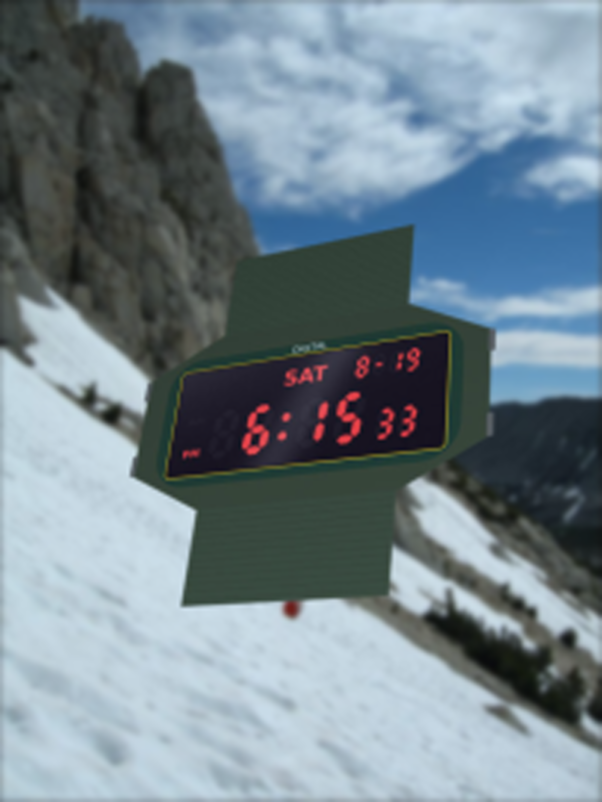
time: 6:15:33
